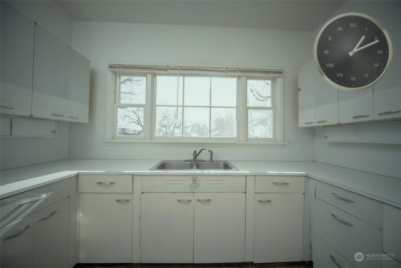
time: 1:11
